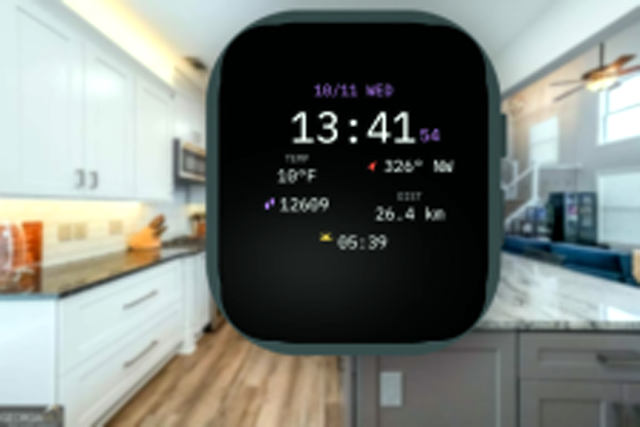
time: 13:41
